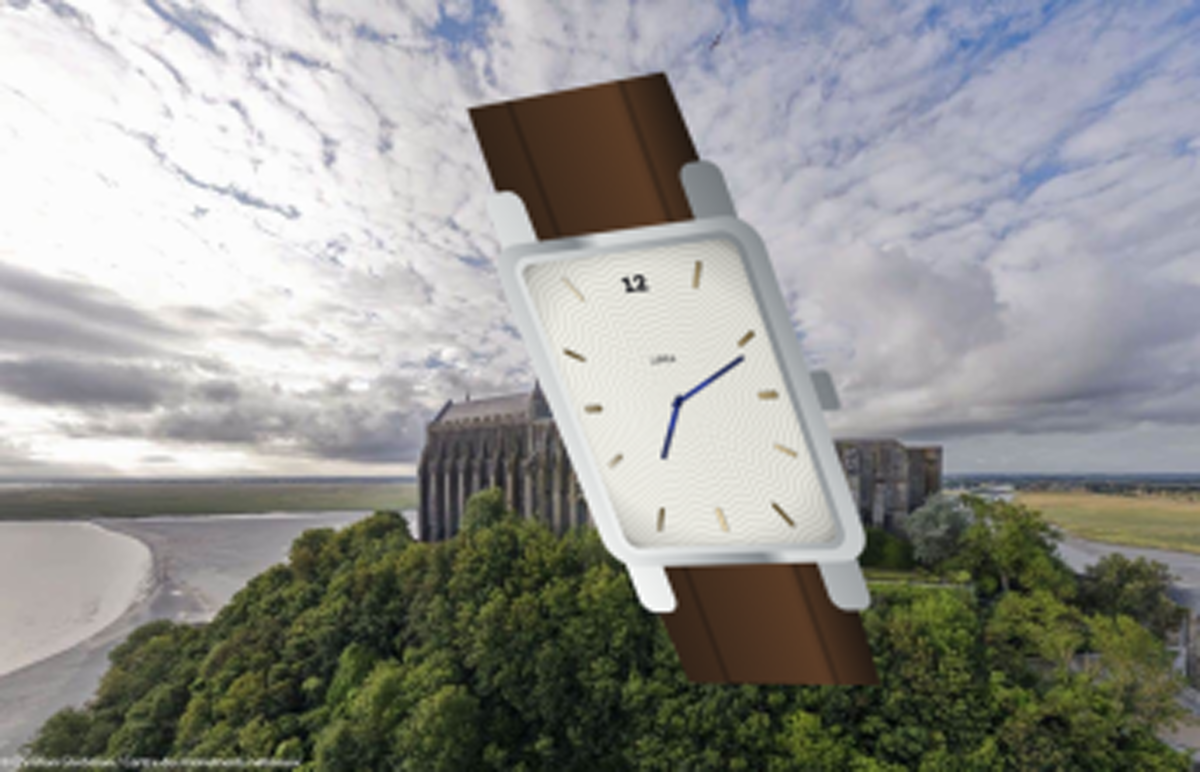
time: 7:11
